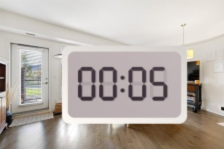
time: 0:05
